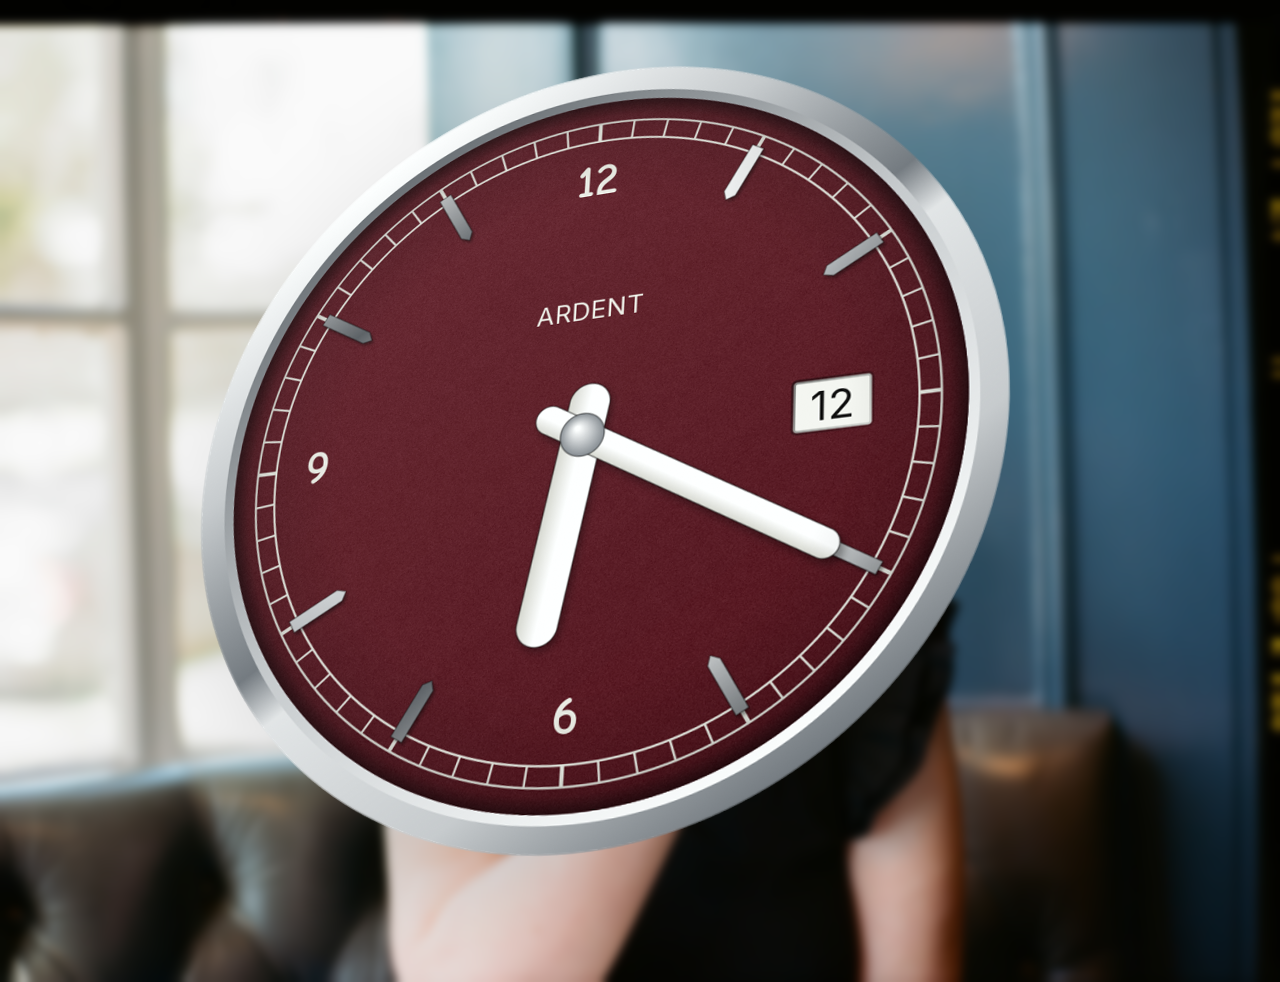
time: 6:20
